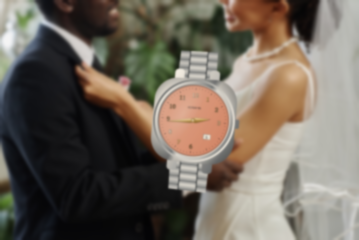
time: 2:44
